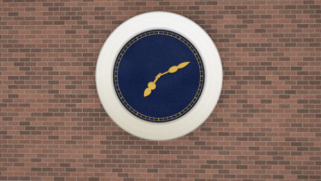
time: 7:11
